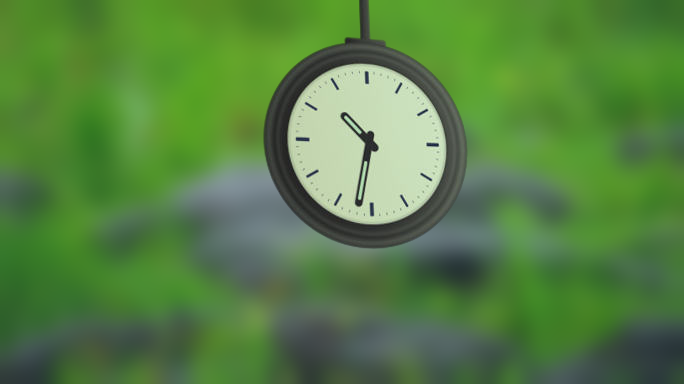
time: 10:32
